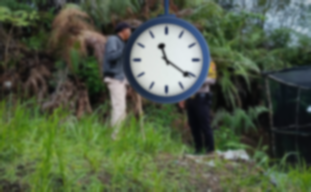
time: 11:21
